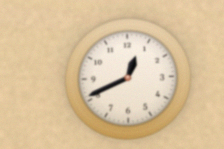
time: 12:41
